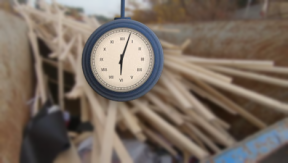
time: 6:03
